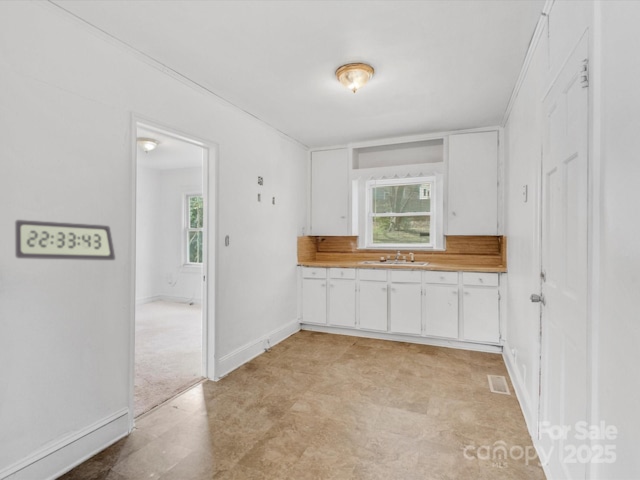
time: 22:33:43
